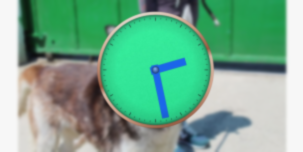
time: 2:28
